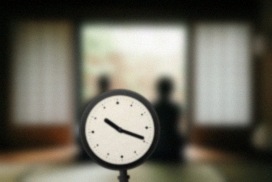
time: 10:19
